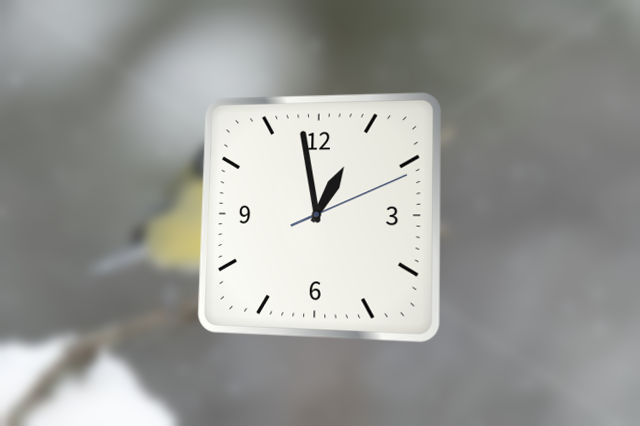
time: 12:58:11
